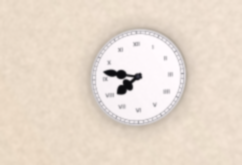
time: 7:47
